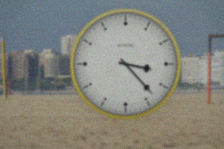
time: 3:23
